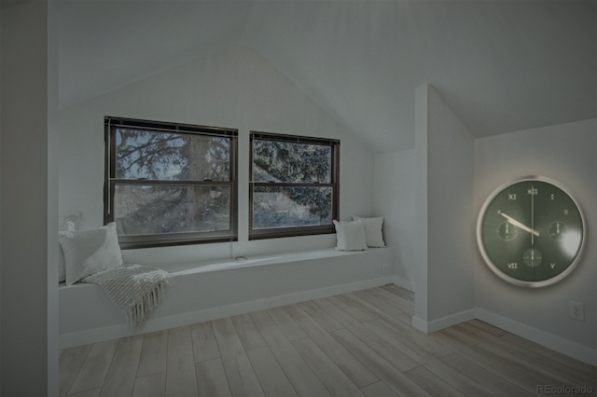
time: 9:50
